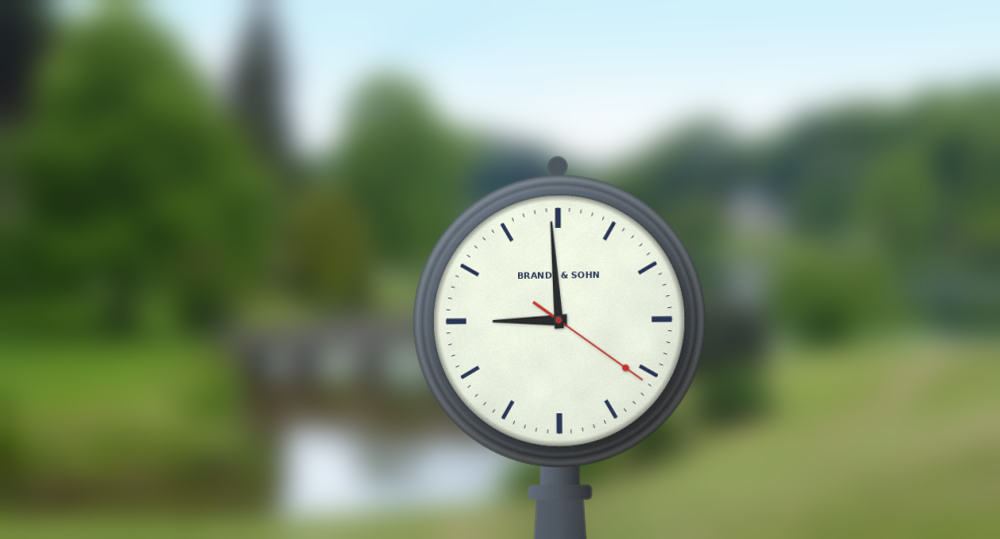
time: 8:59:21
